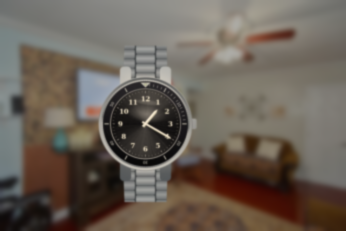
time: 1:20
